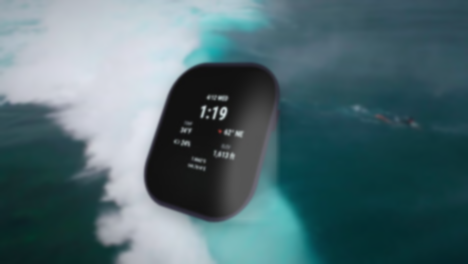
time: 1:19
